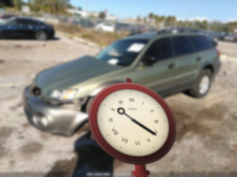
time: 10:21
